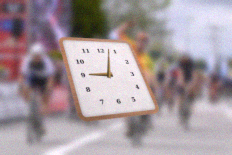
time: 9:03
